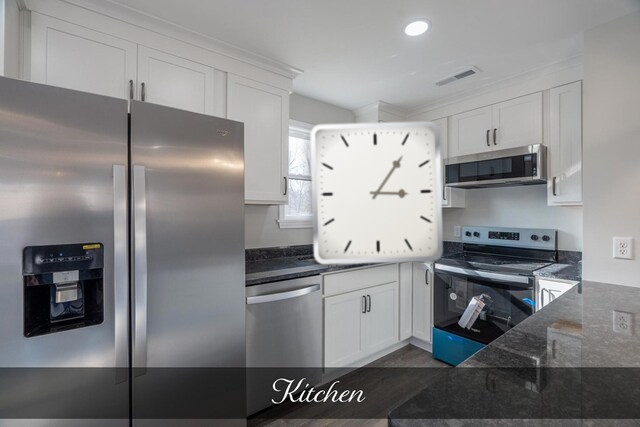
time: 3:06
